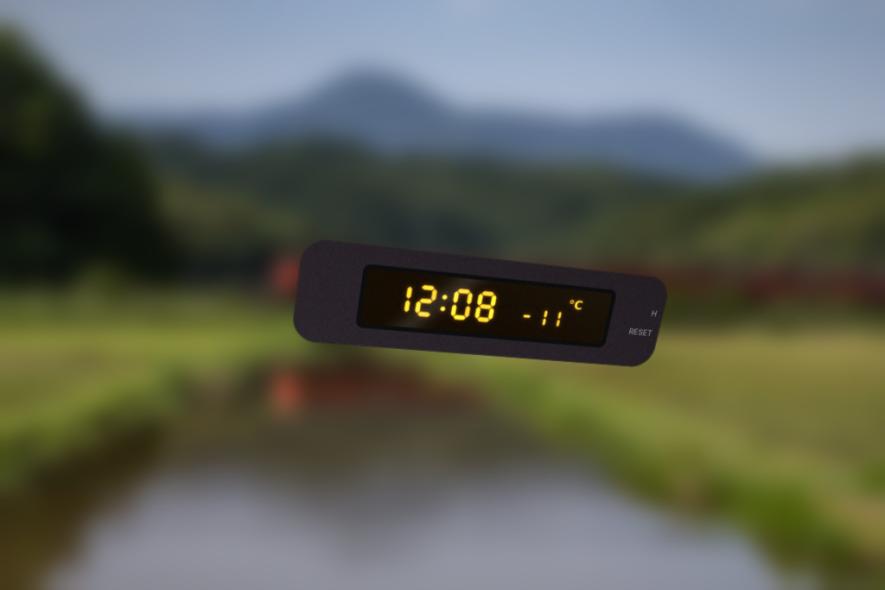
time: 12:08
